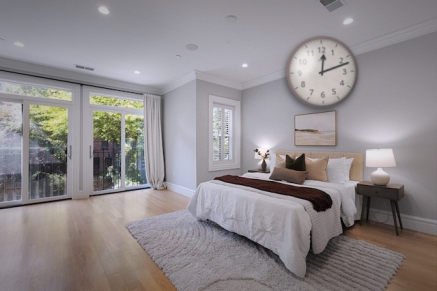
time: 12:12
